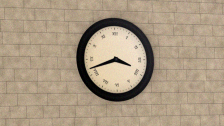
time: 3:42
